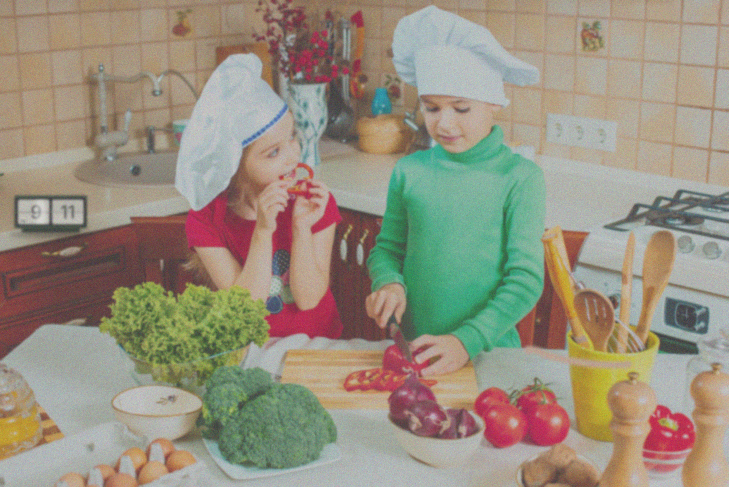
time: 9:11
